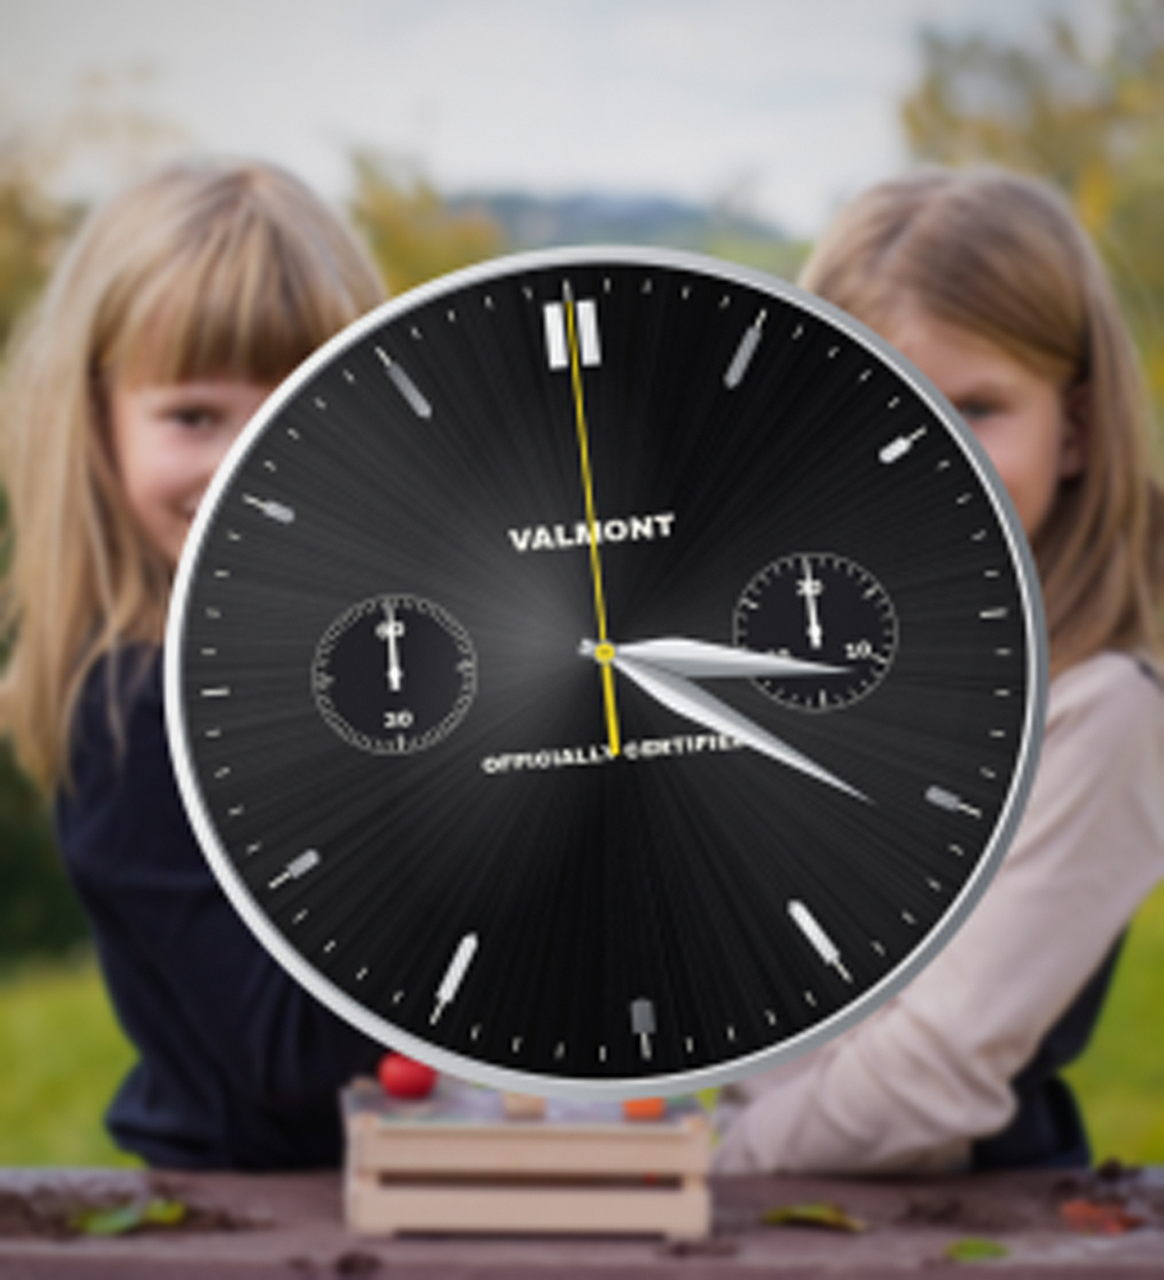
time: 3:21
